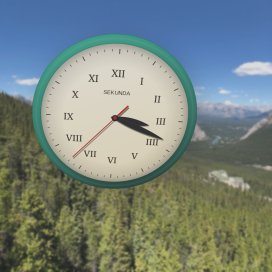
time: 3:18:37
